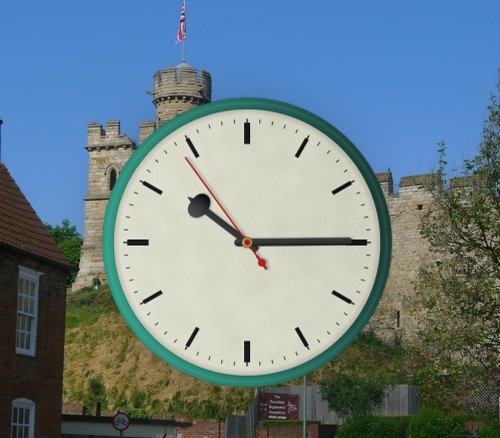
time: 10:14:54
